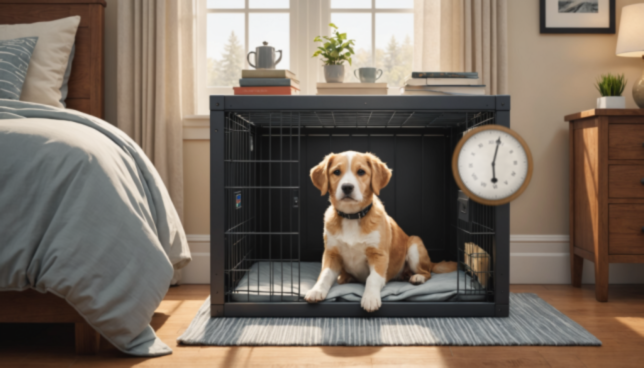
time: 6:03
